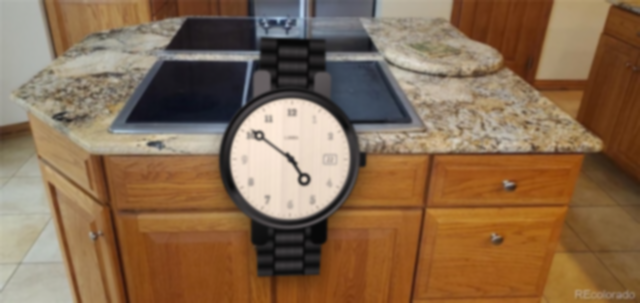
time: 4:51
